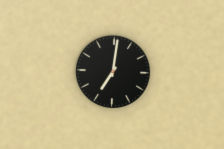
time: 7:01
